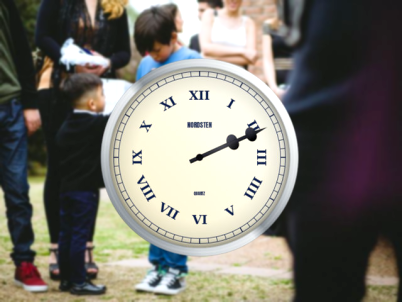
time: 2:11
